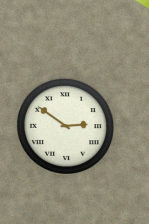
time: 2:51
